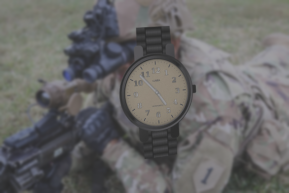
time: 4:53
